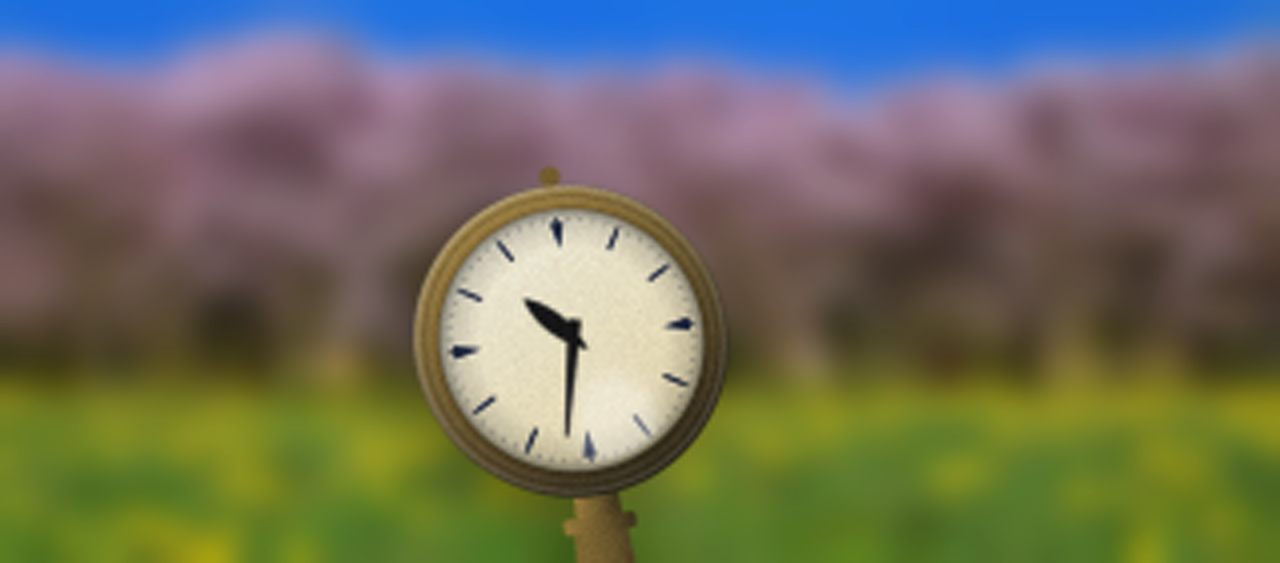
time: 10:32
